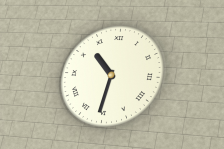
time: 10:31
